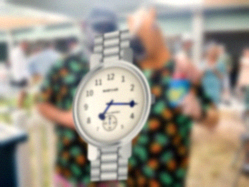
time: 7:16
